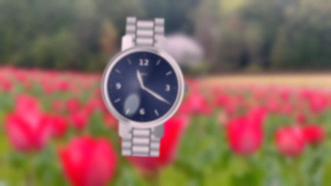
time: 11:20
